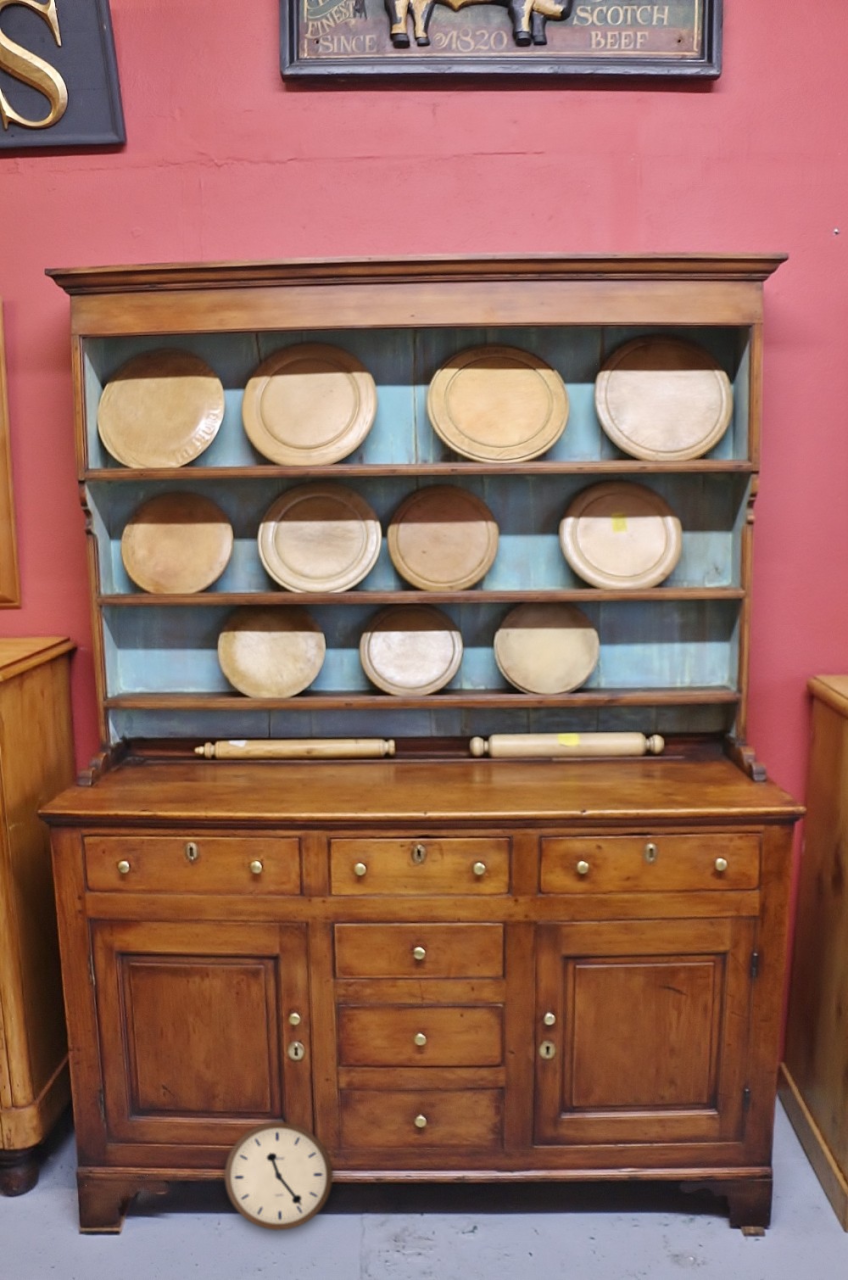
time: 11:24
